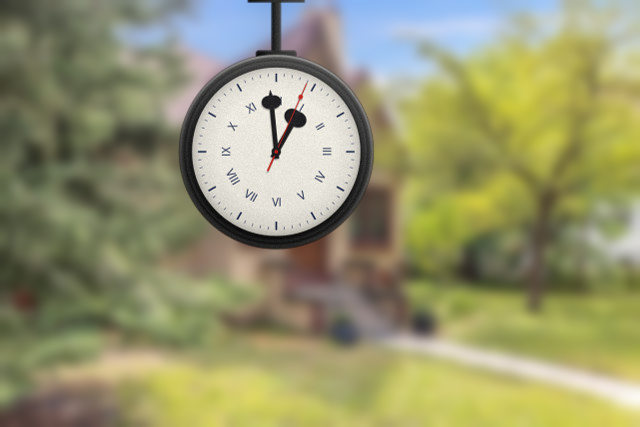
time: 12:59:04
